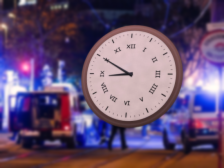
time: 8:50
